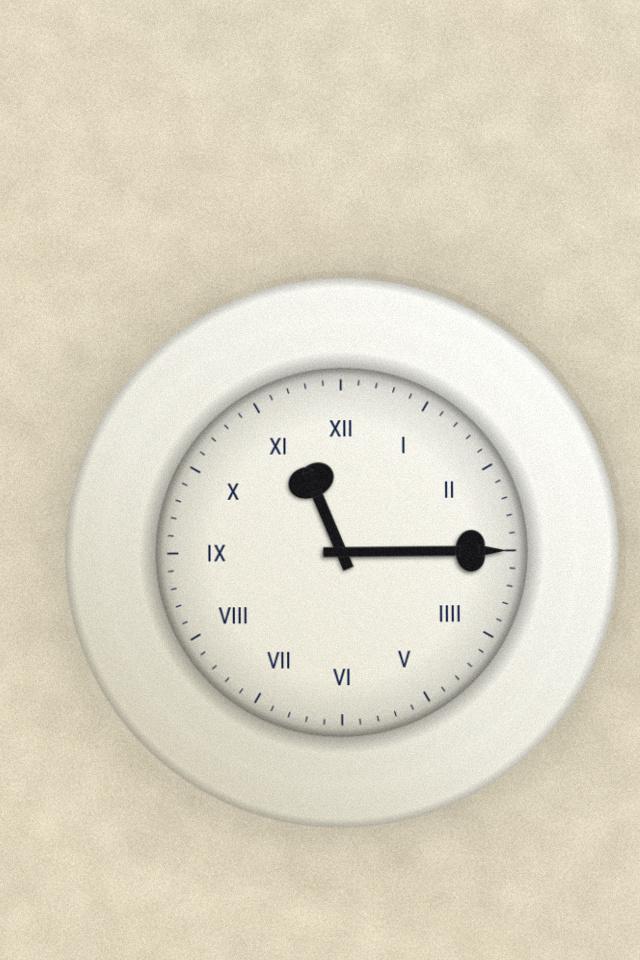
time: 11:15
